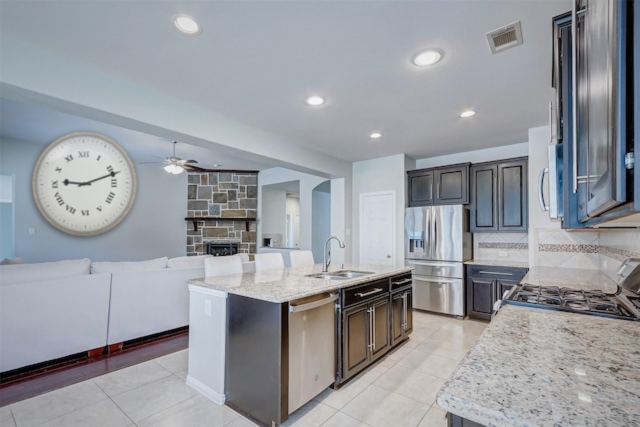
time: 9:12
